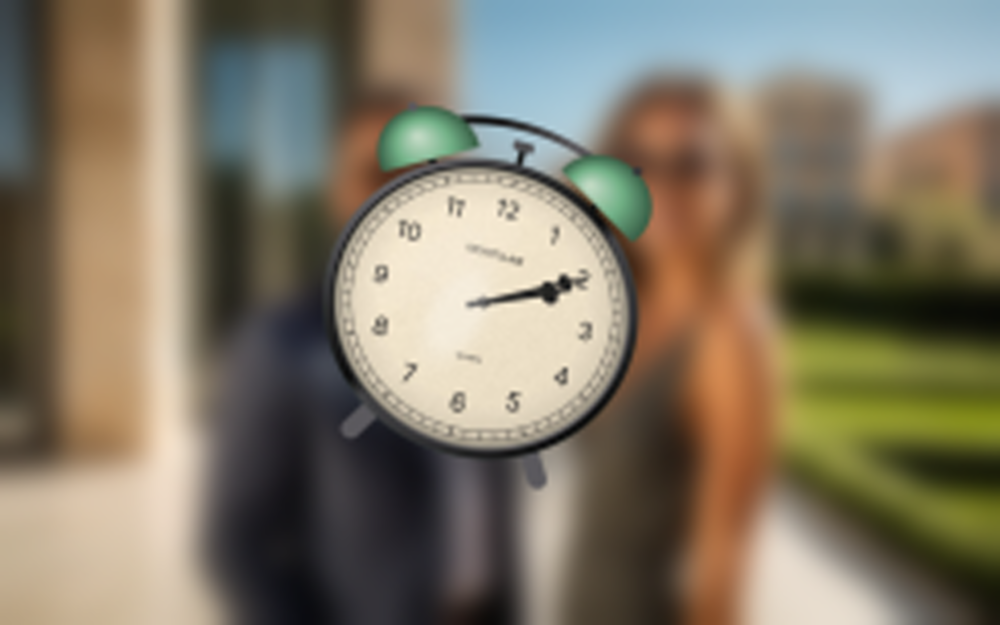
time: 2:10
